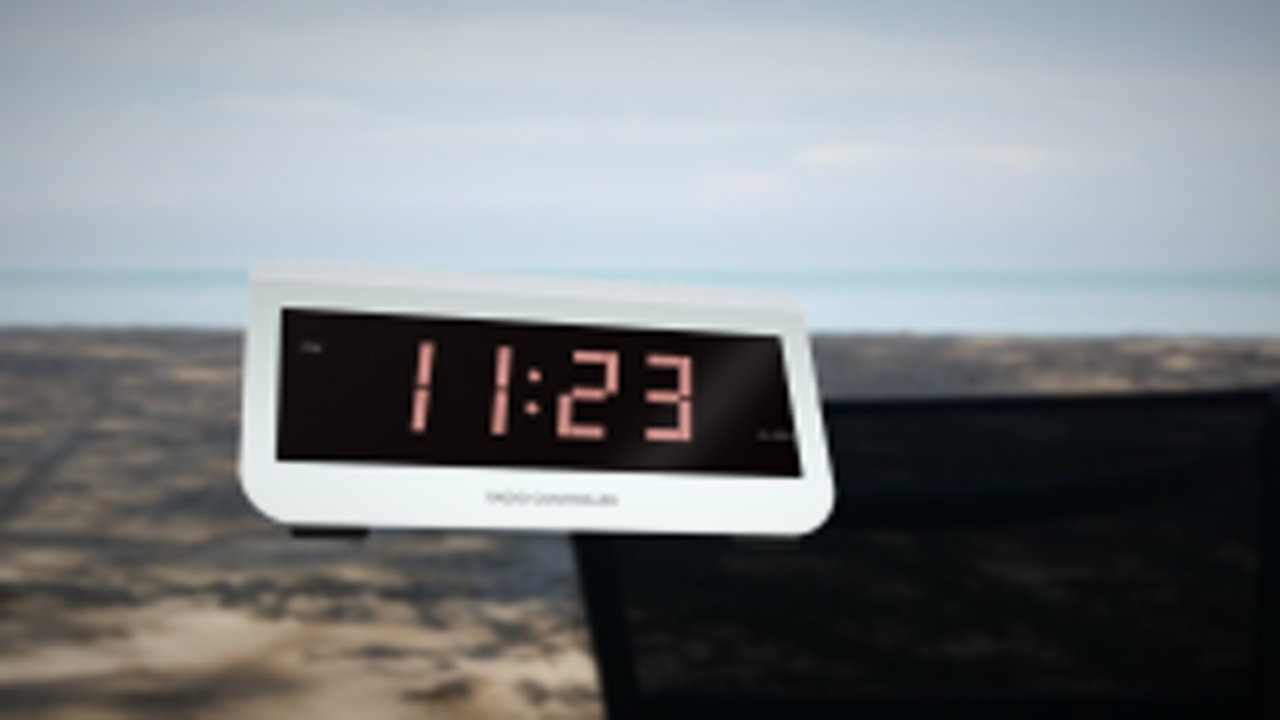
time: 11:23
